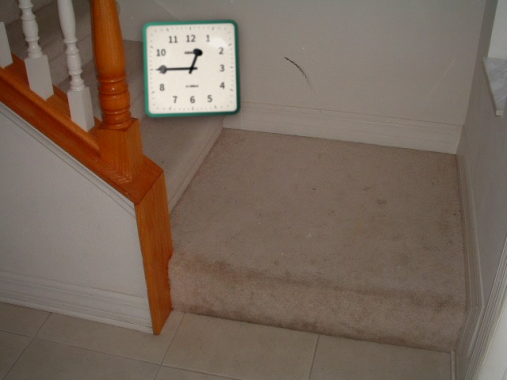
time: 12:45
